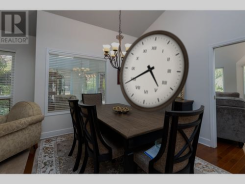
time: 4:40
